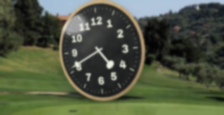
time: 4:41
